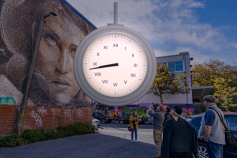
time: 8:43
